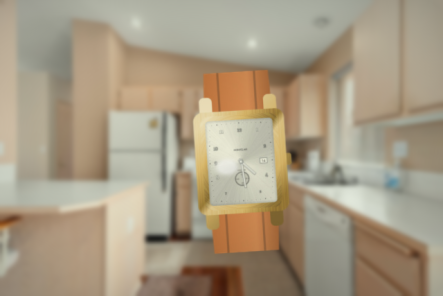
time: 4:29
